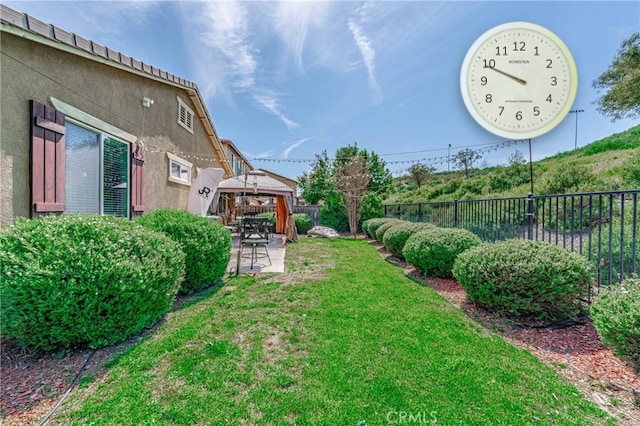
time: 9:49
